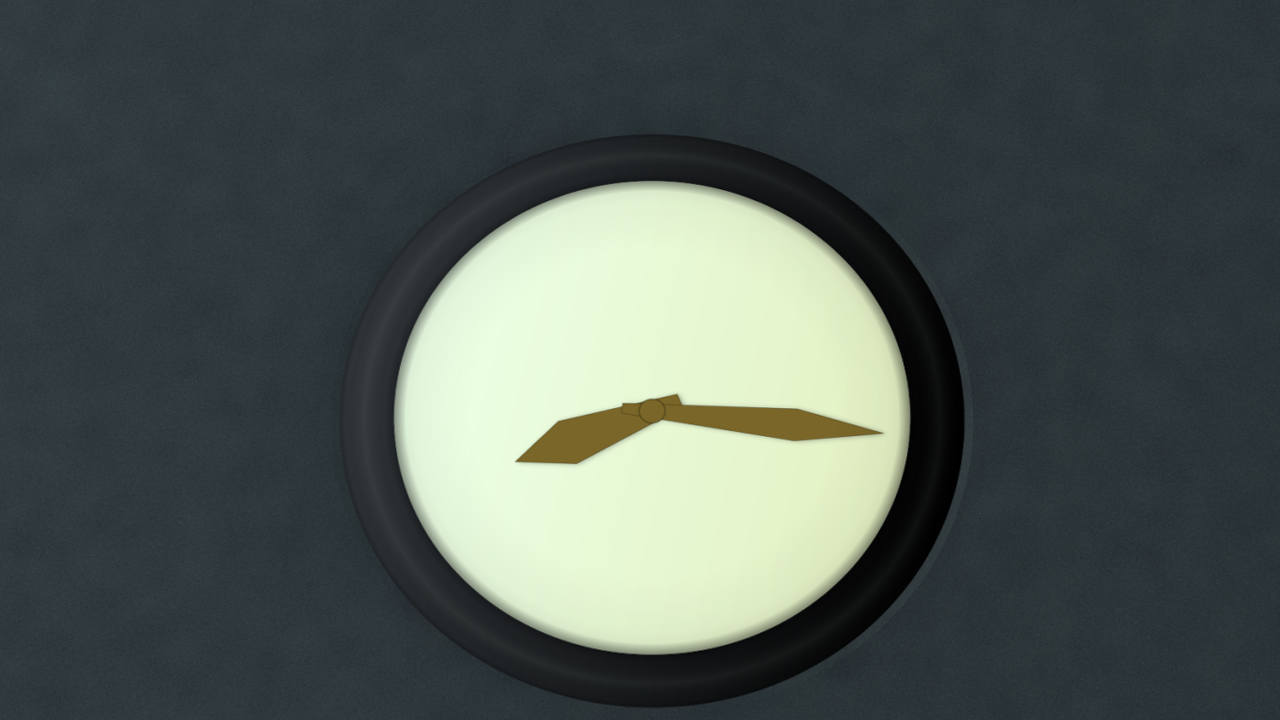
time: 8:16
